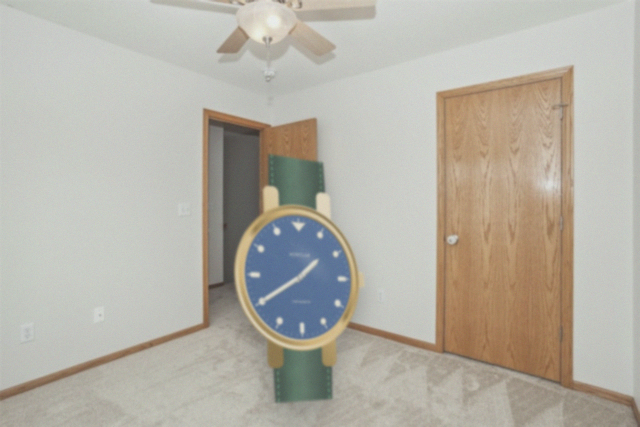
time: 1:40
